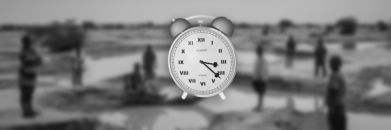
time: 3:22
